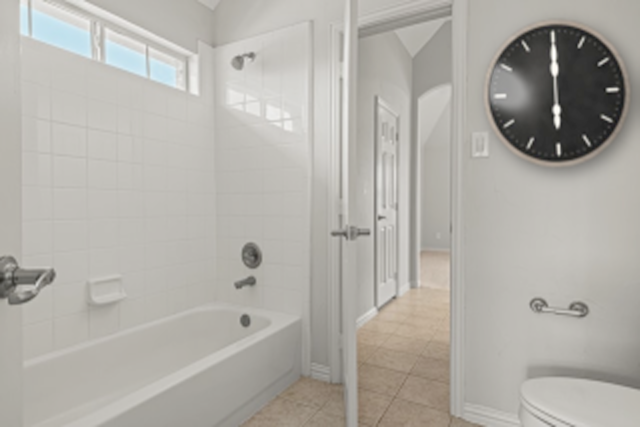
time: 6:00
